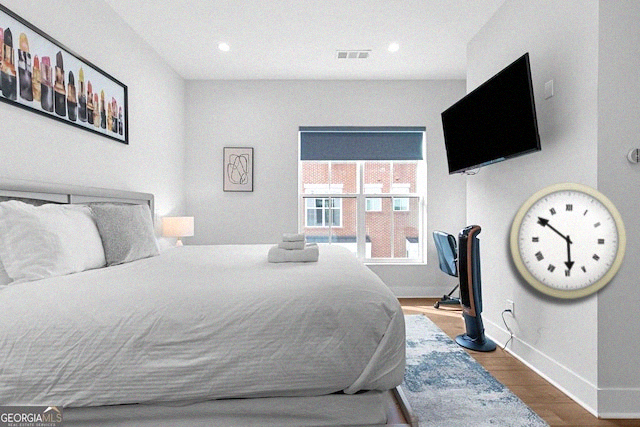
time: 5:51
